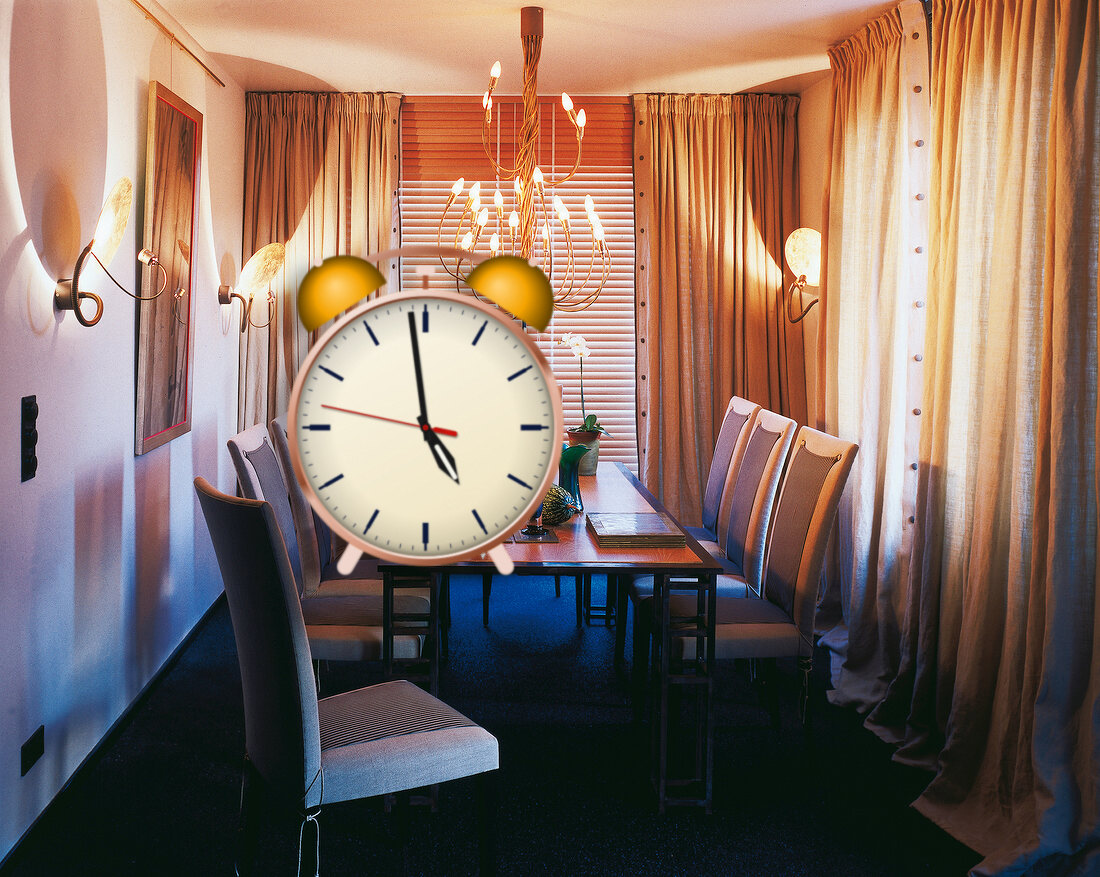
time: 4:58:47
